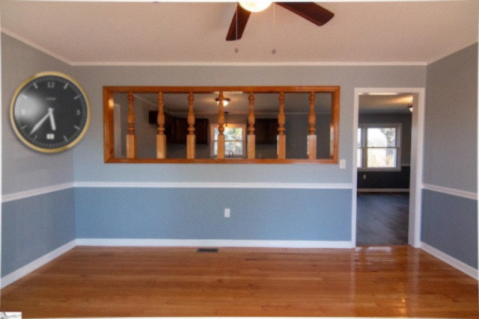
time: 5:37
